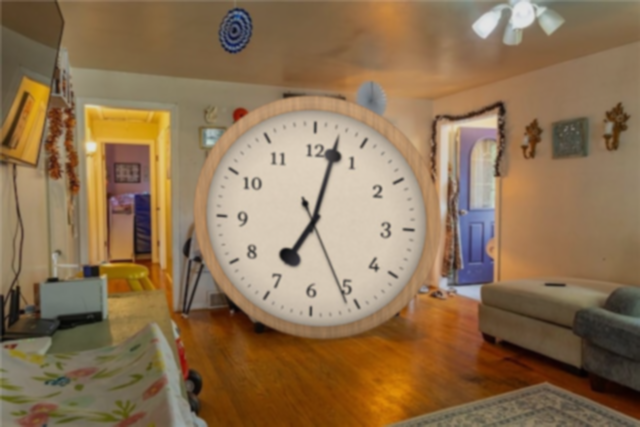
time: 7:02:26
